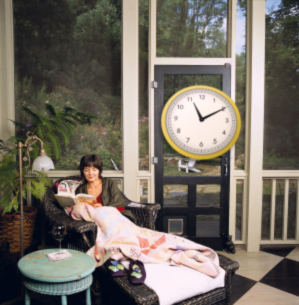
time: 11:10
